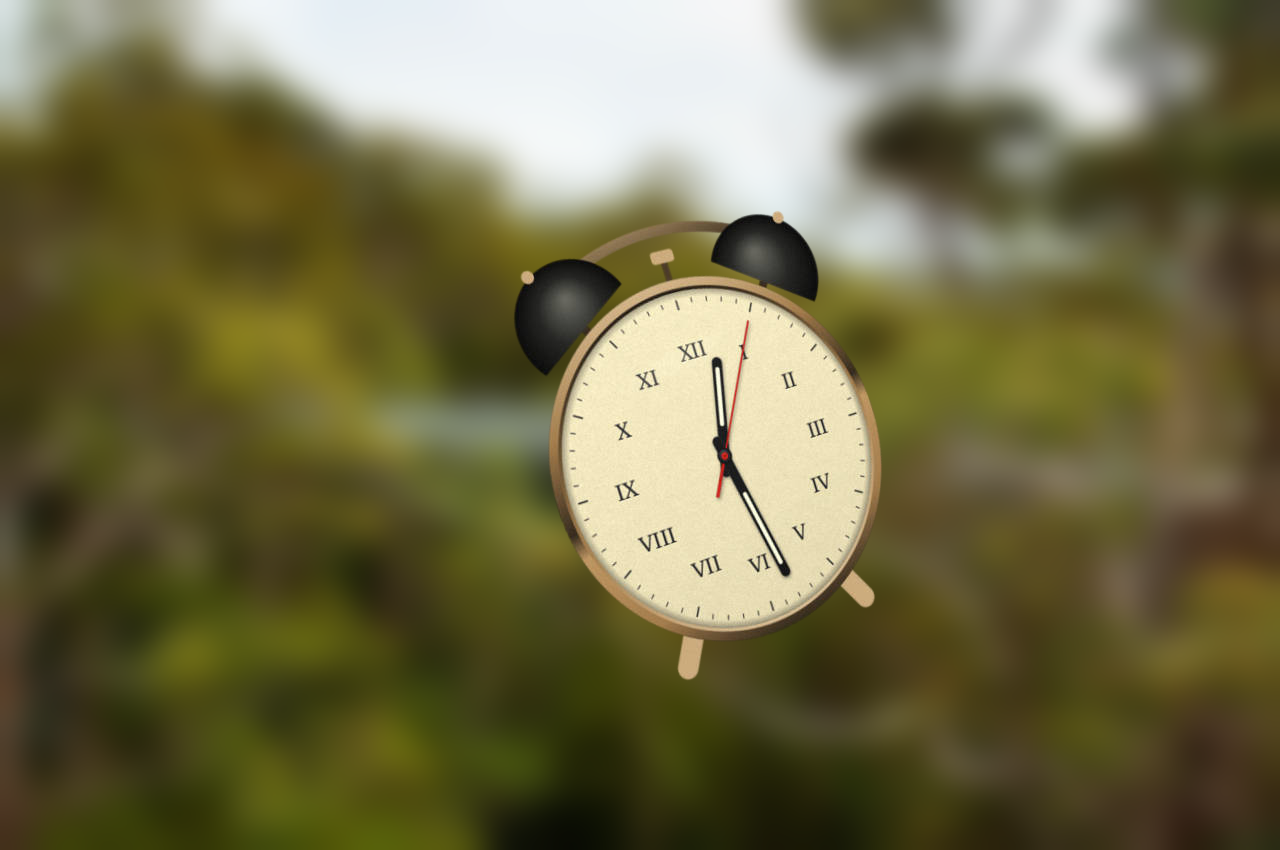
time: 12:28:05
